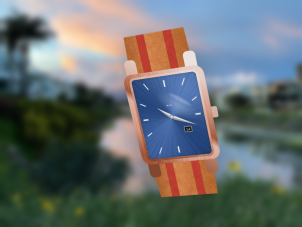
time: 10:19
